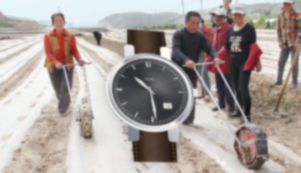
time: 10:29
